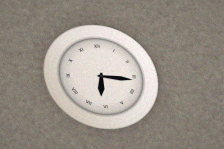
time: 6:16
